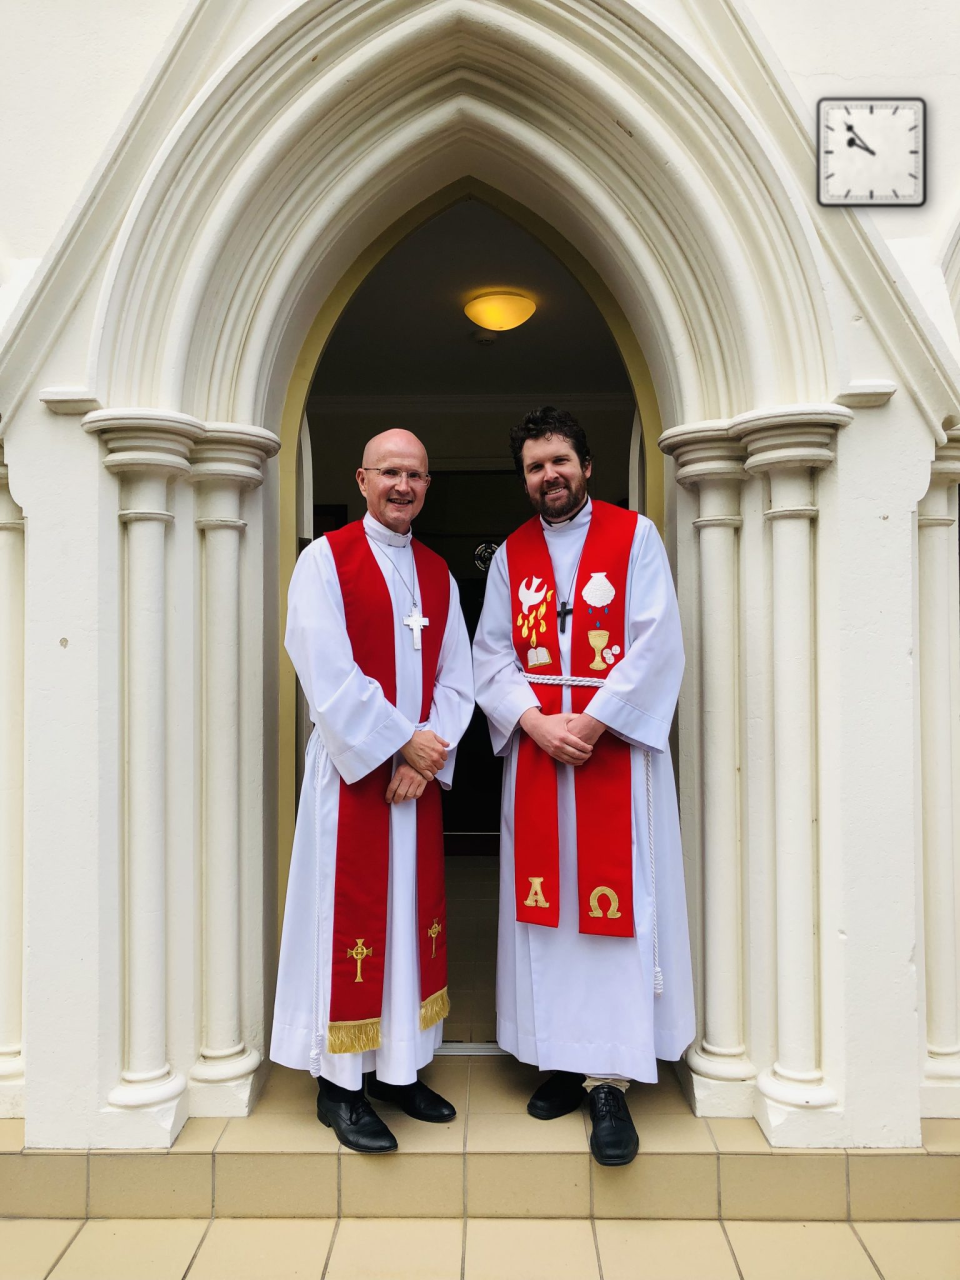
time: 9:53
